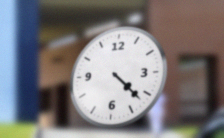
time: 4:22
